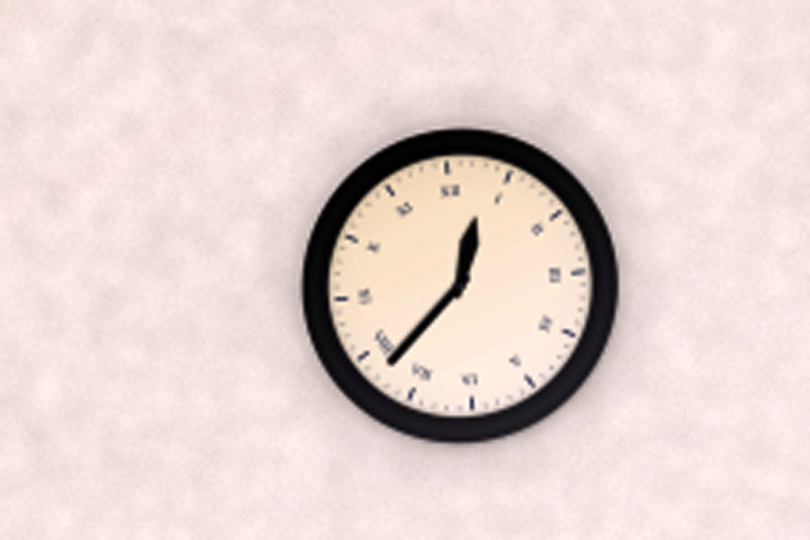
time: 12:38
